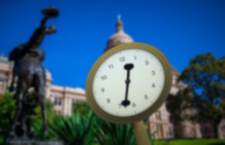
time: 12:33
